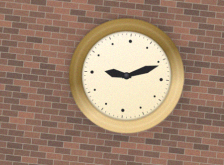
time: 9:11
